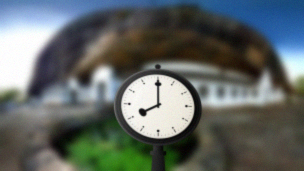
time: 8:00
